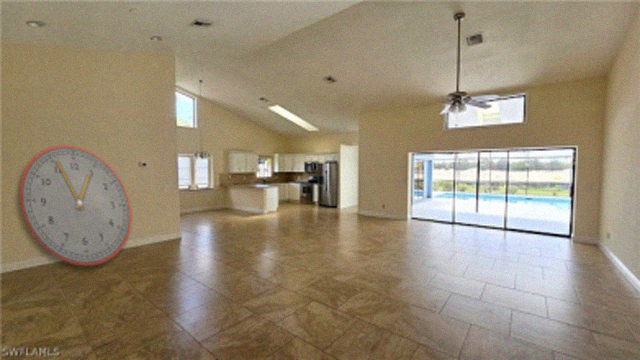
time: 12:56
